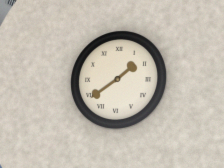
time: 1:39
